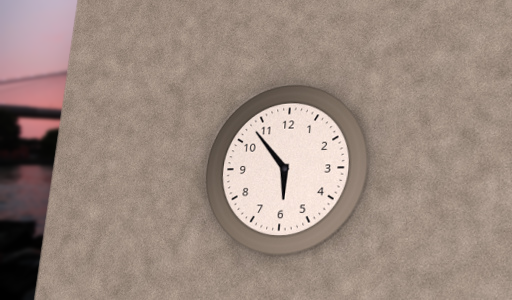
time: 5:53
